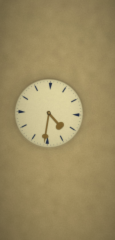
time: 4:31
